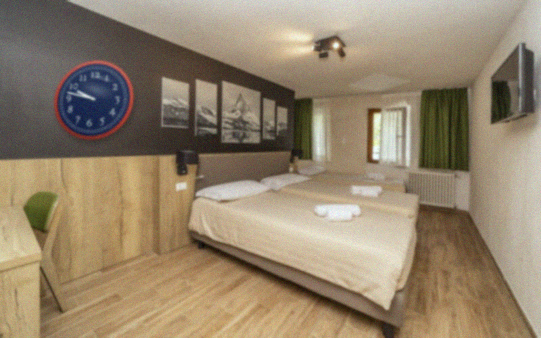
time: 9:47
